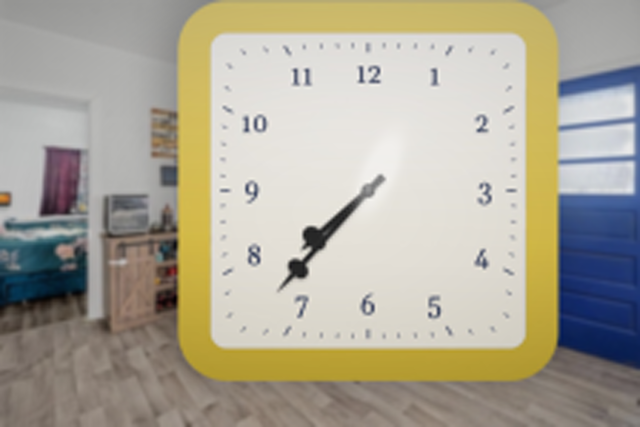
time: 7:37
